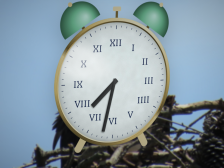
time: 7:32
